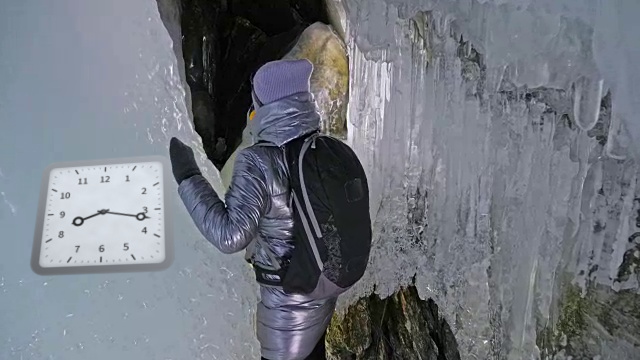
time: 8:17
